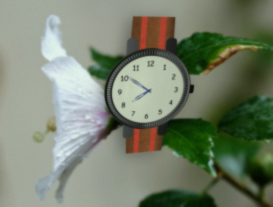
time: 7:51
